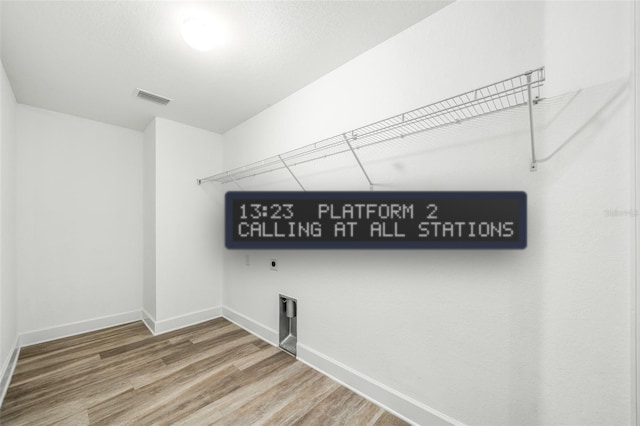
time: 13:23
